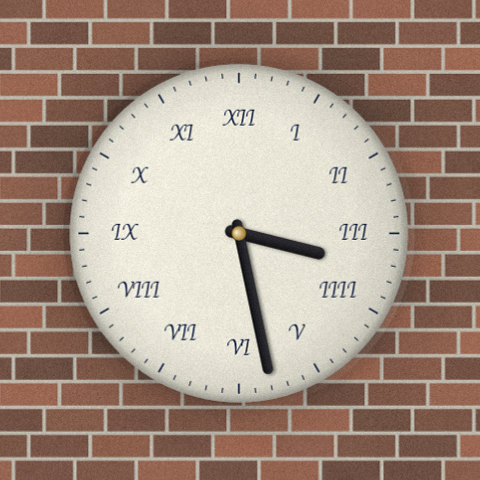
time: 3:28
